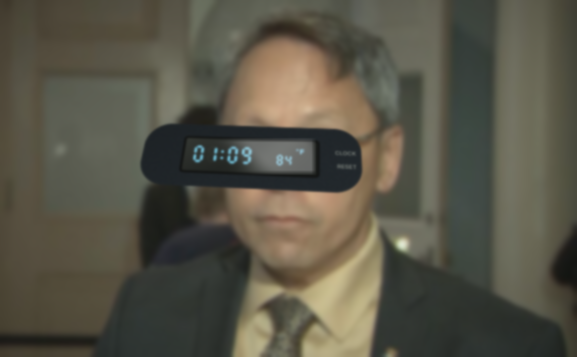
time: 1:09
